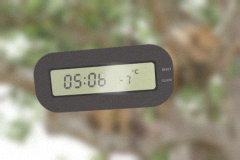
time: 5:06
